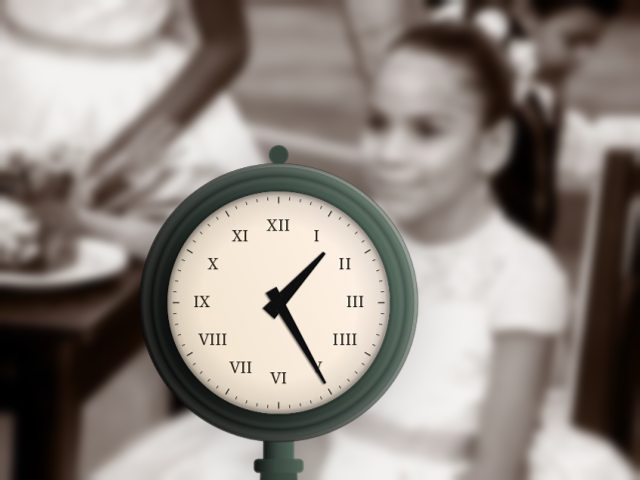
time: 1:25
